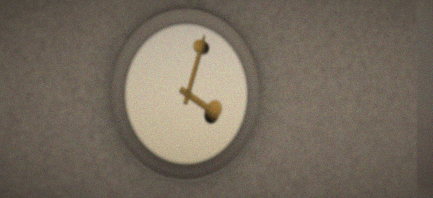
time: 4:03
